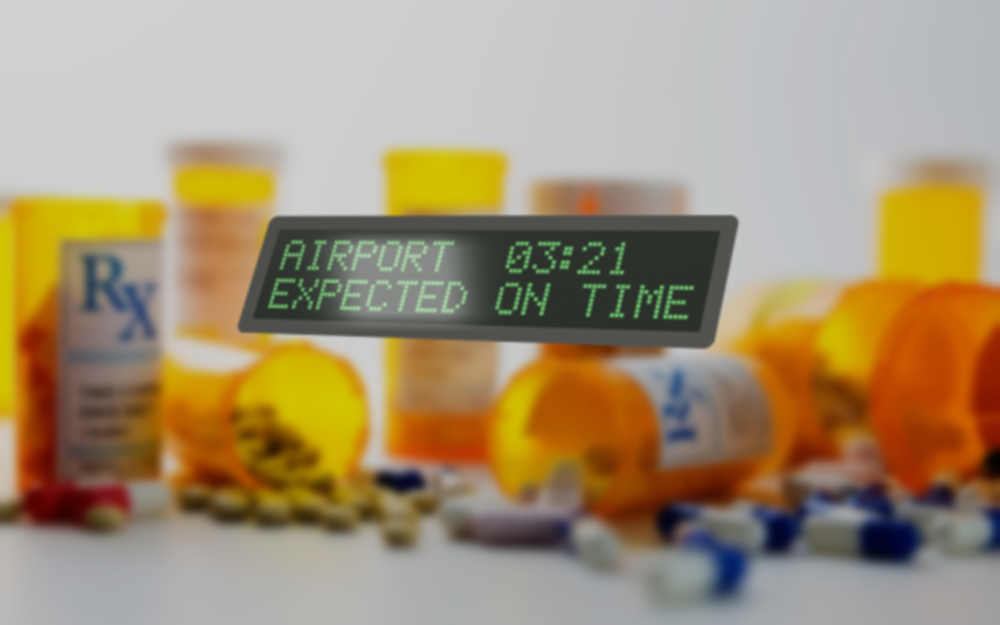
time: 3:21
